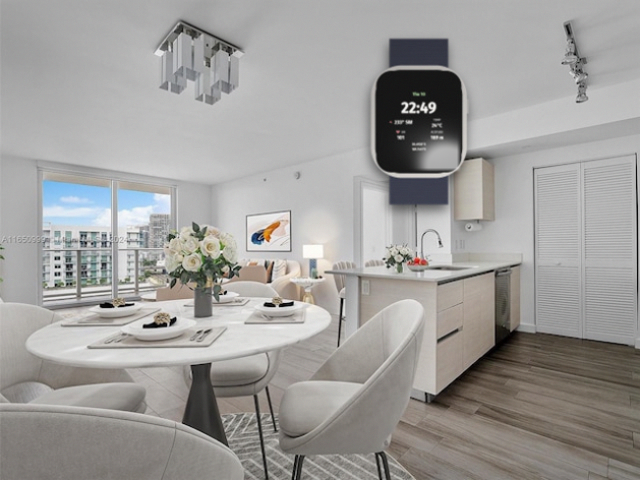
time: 22:49
